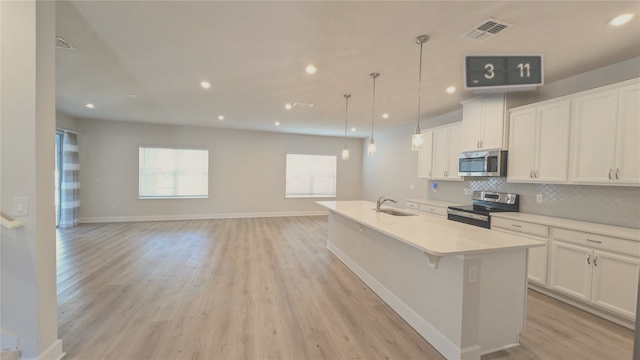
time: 3:11
